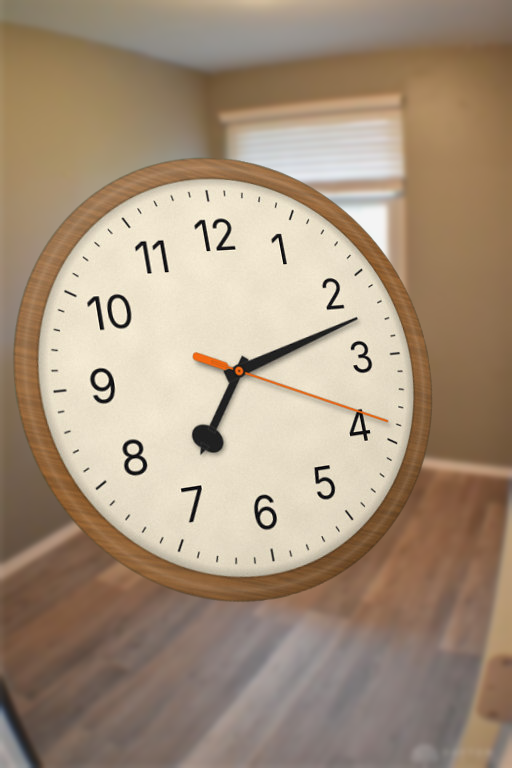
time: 7:12:19
